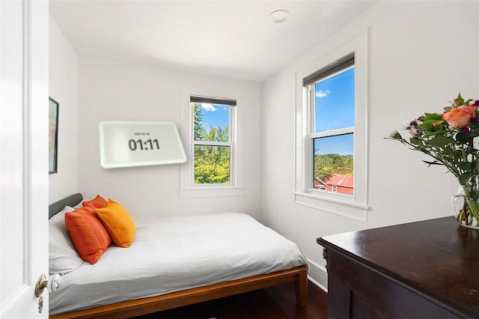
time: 1:11
